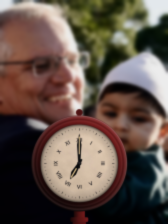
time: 7:00
